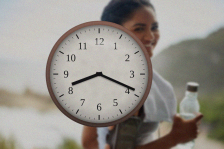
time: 8:19
